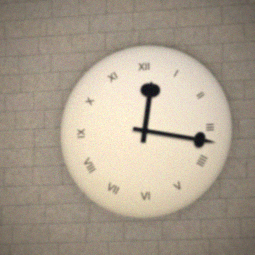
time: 12:17
